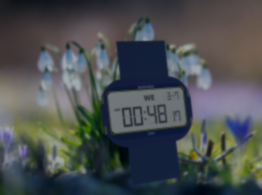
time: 0:48:17
